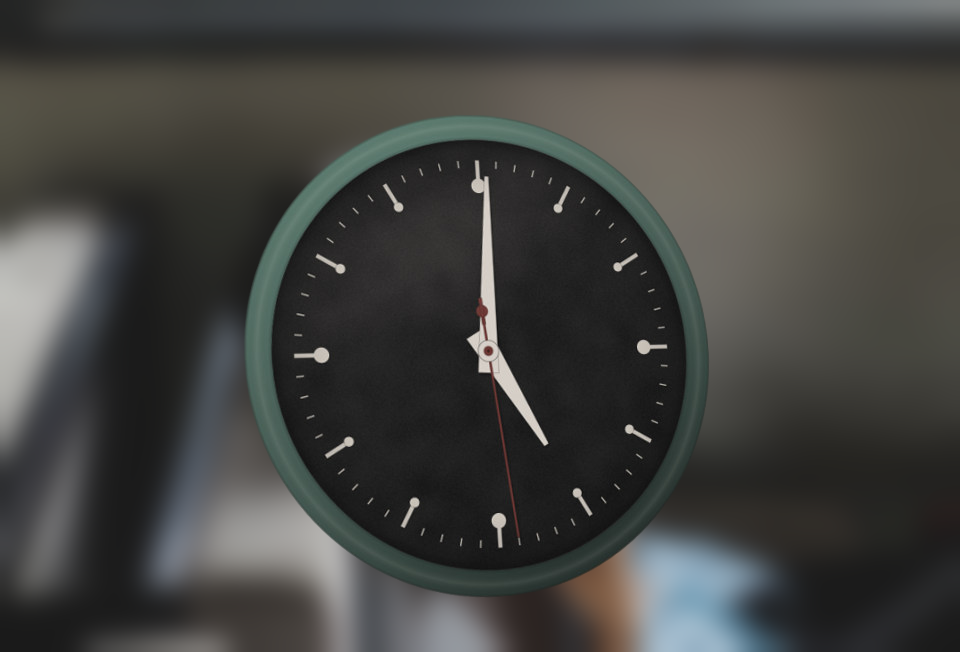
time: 5:00:29
